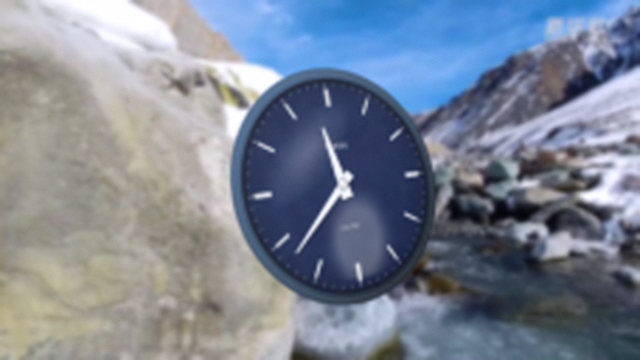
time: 11:38
